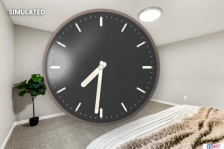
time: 7:31
